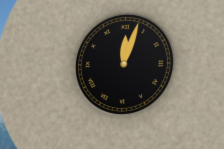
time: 12:03
